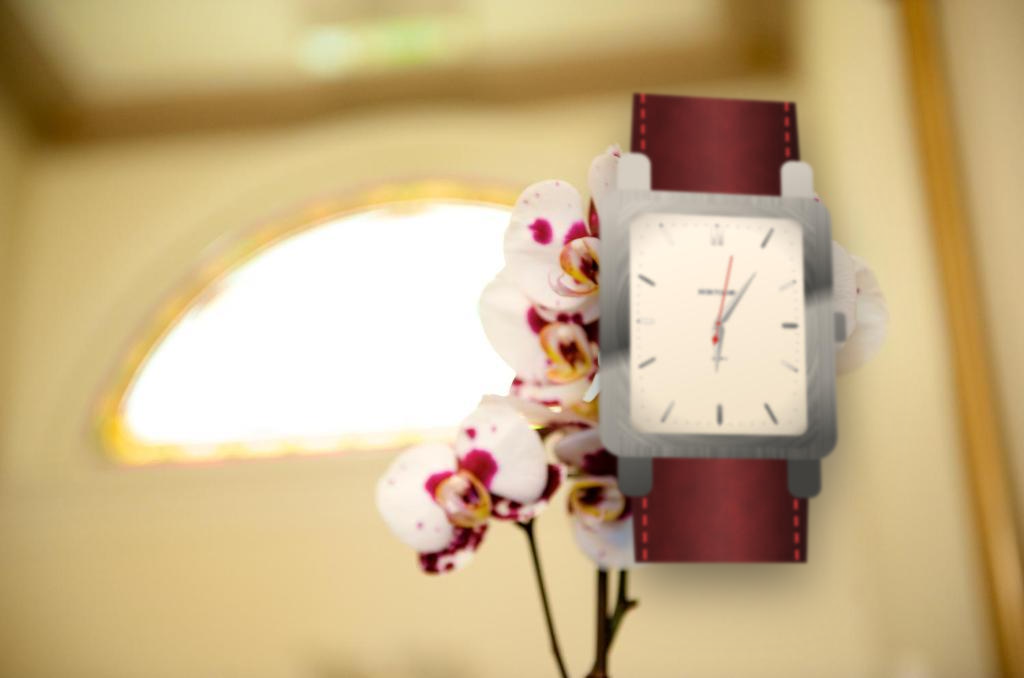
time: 6:06:02
